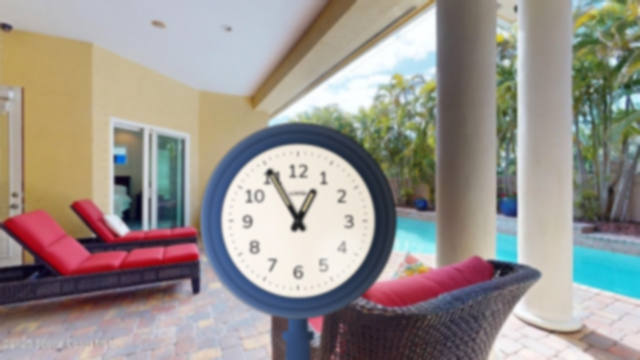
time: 12:55
